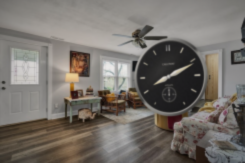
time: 8:11
